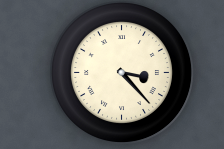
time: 3:23
